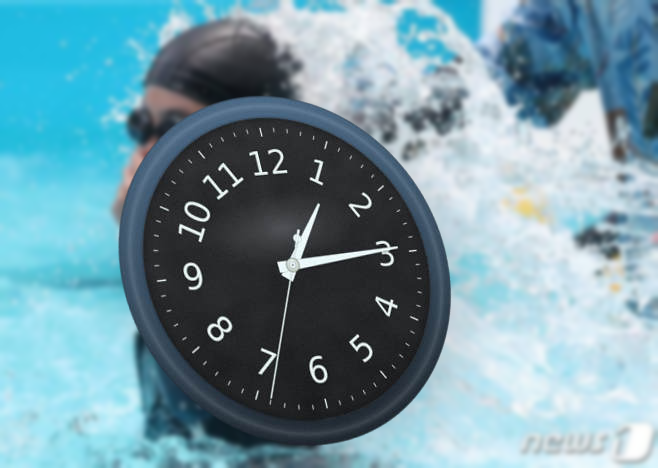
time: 1:14:34
